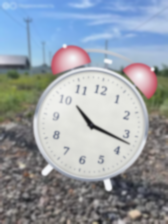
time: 10:17
